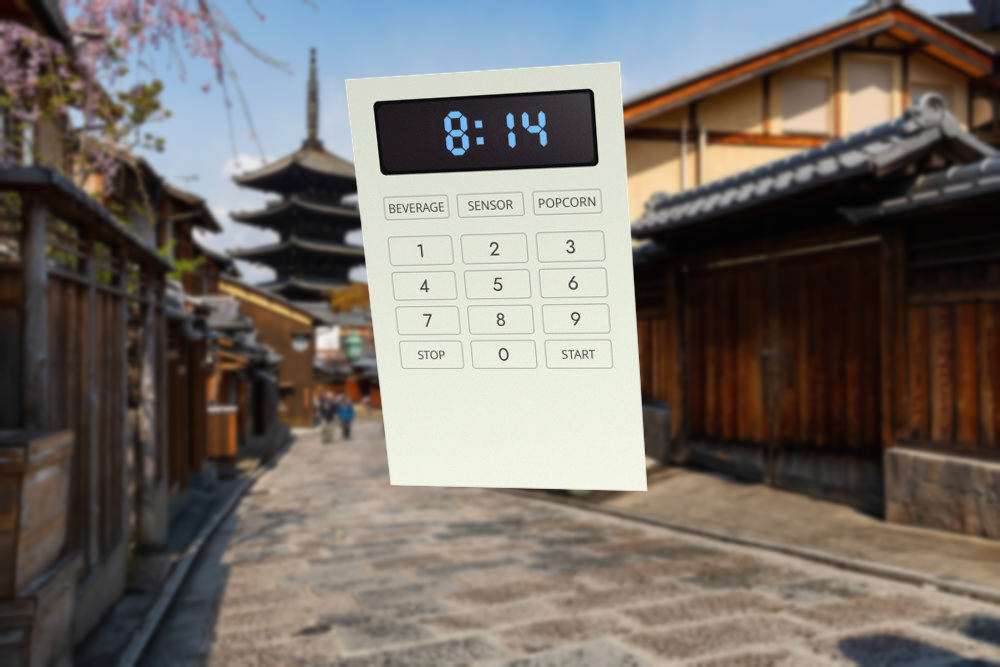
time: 8:14
